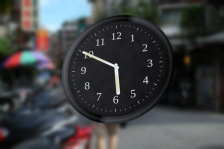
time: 5:50
